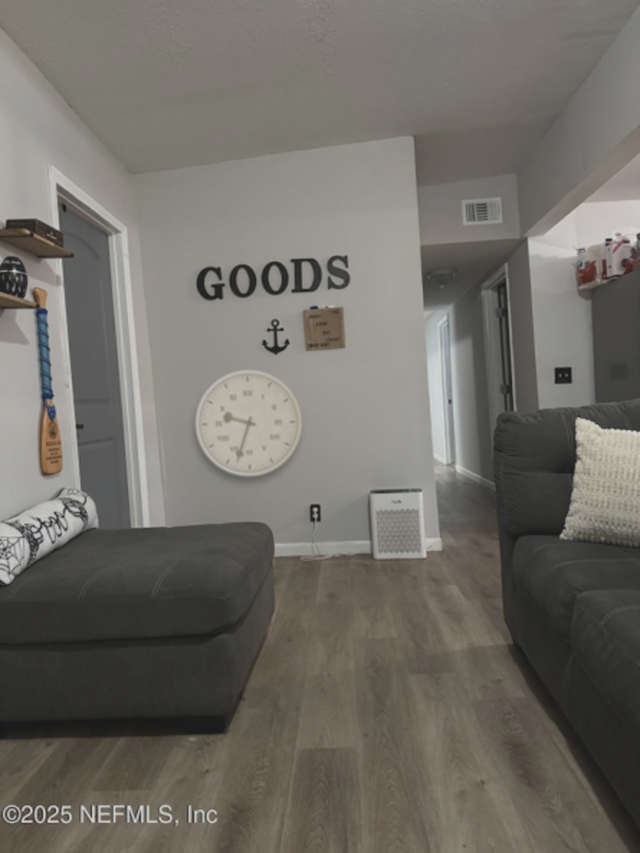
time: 9:33
